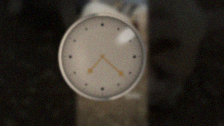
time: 7:22
